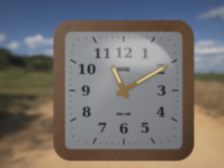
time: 11:10
